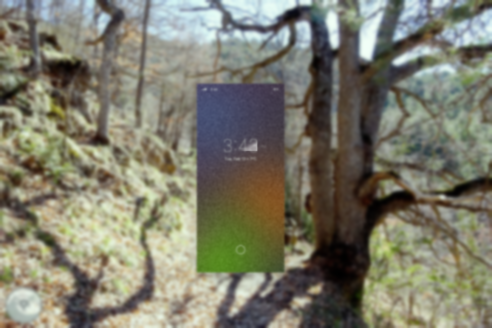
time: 3:43
